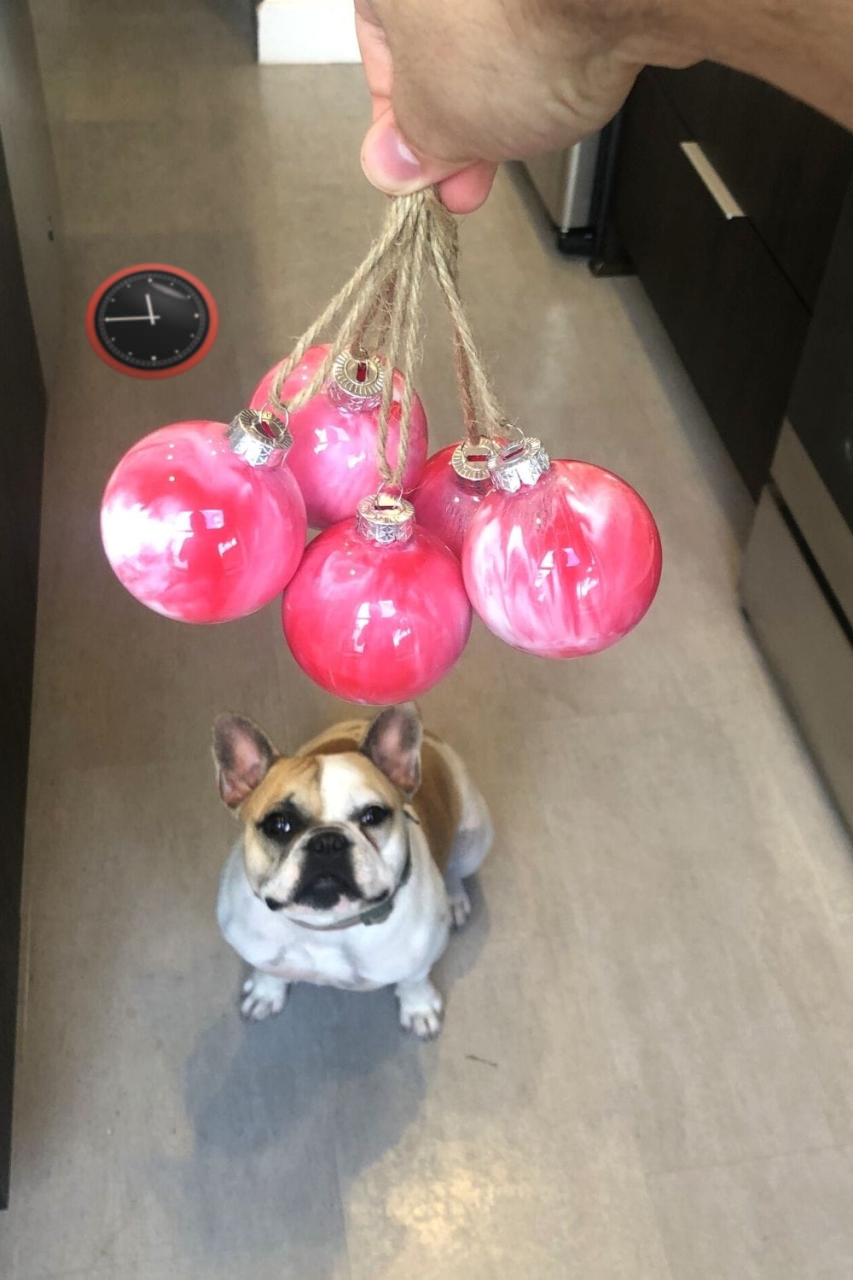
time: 11:45
